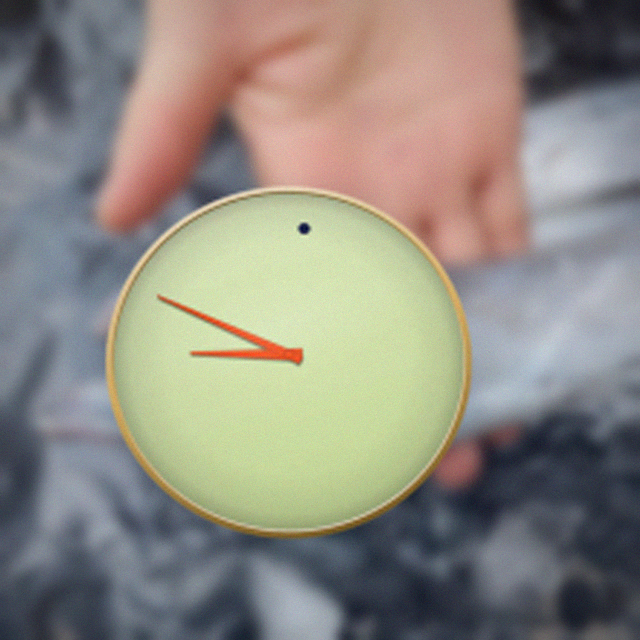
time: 8:48
